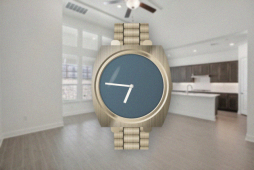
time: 6:46
